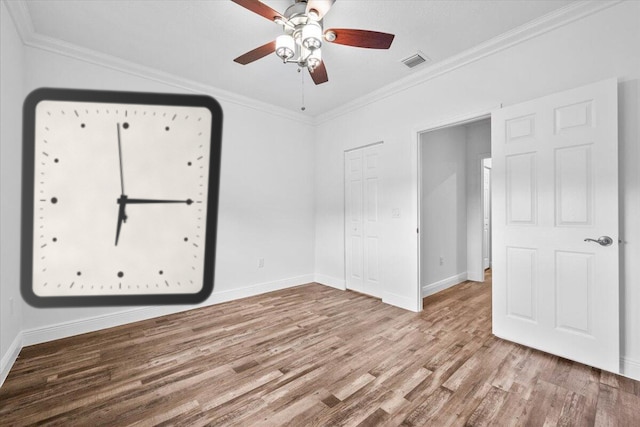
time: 6:14:59
